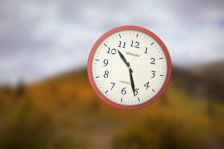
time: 10:26
